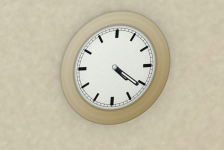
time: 4:21
